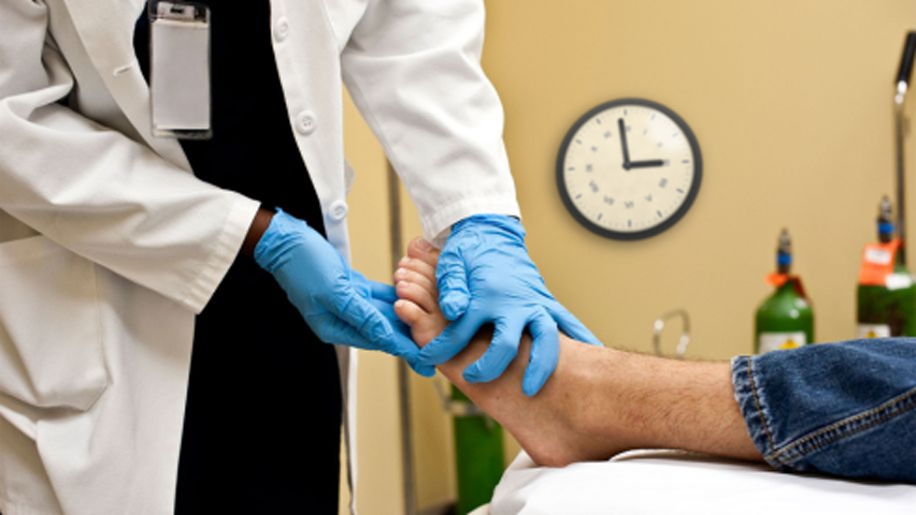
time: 2:59
